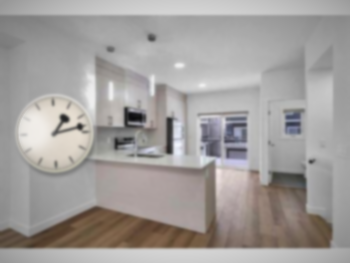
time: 1:13
